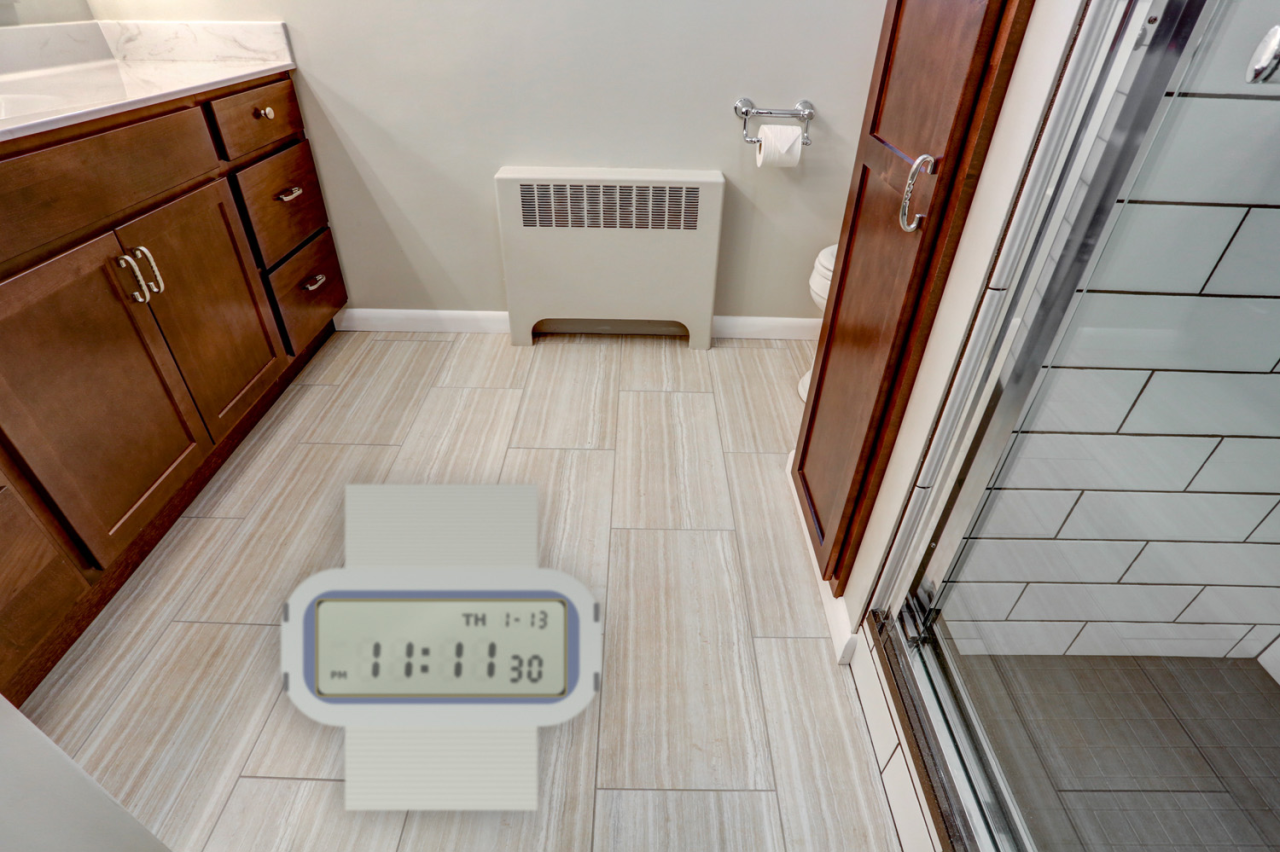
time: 11:11:30
